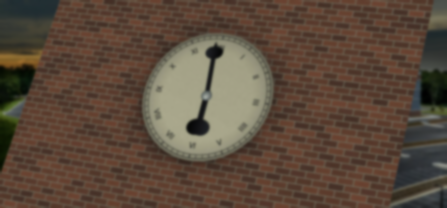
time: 5:59
